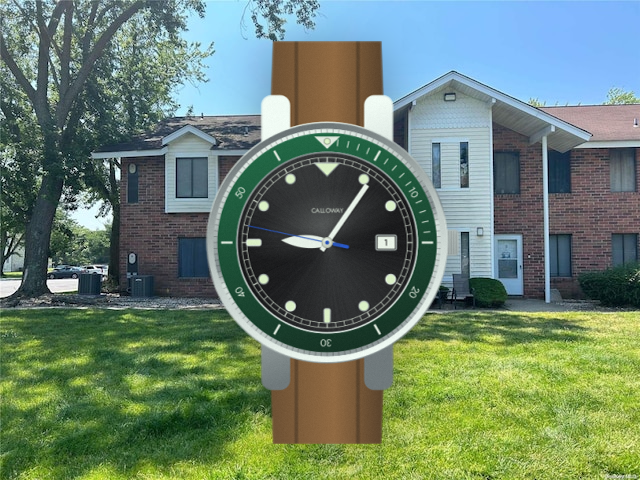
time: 9:05:47
